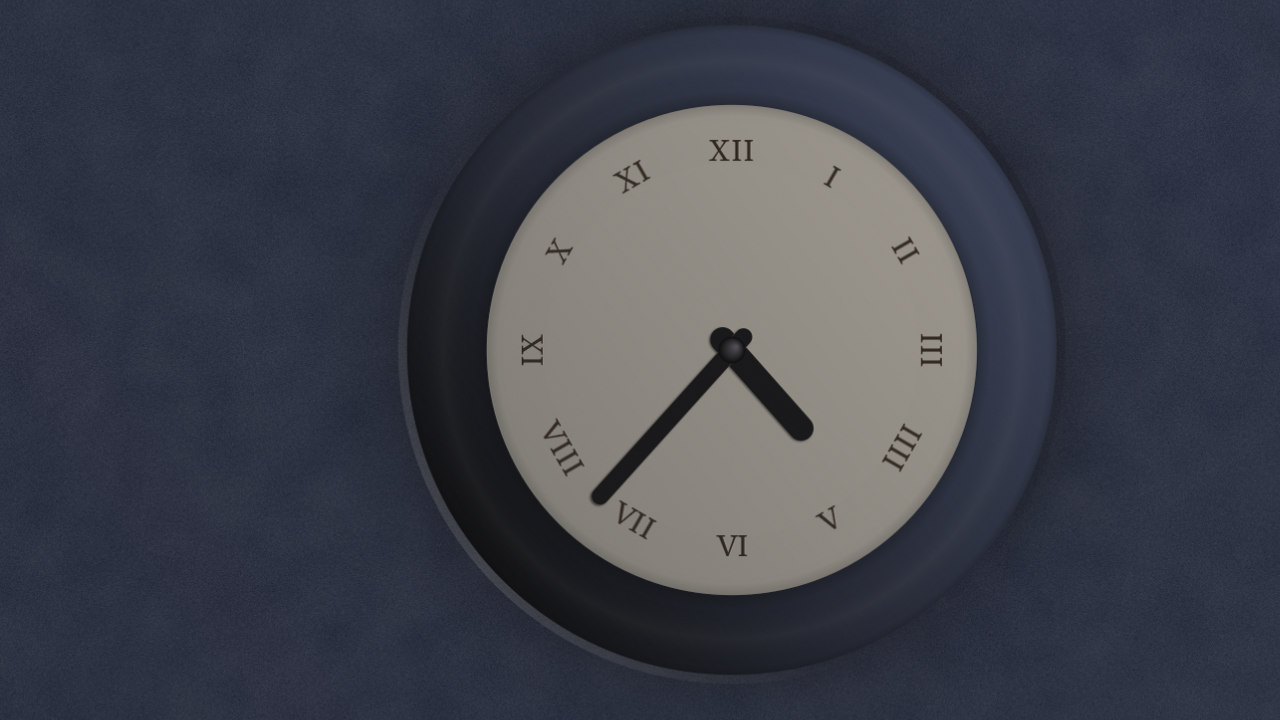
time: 4:37
